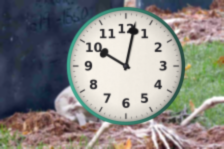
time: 10:02
